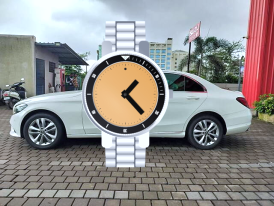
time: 1:23
